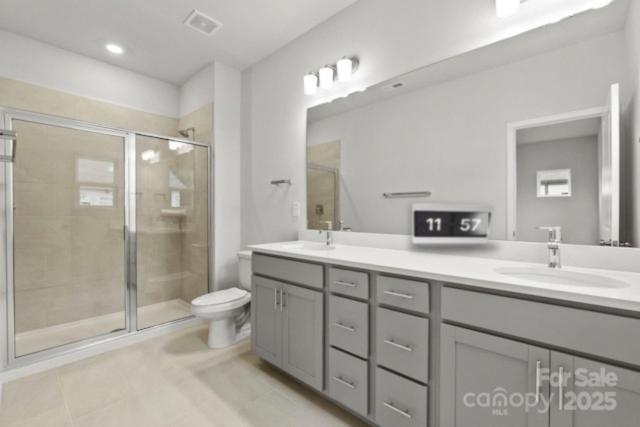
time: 11:57
